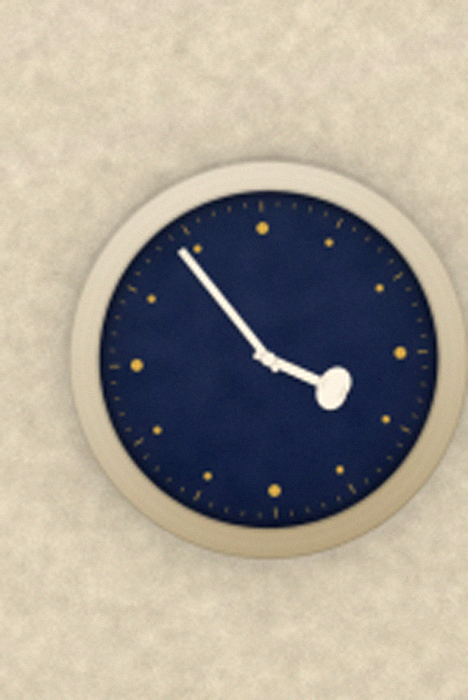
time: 3:54
